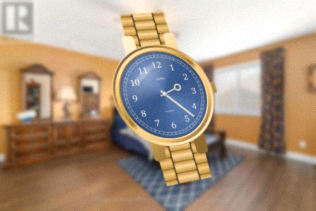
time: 2:23
